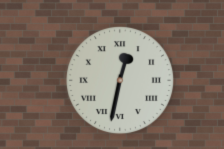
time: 12:32
